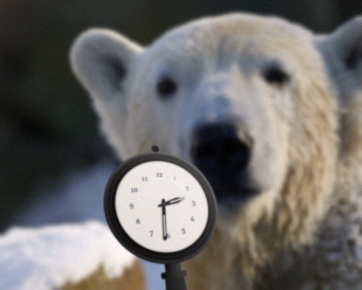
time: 2:31
